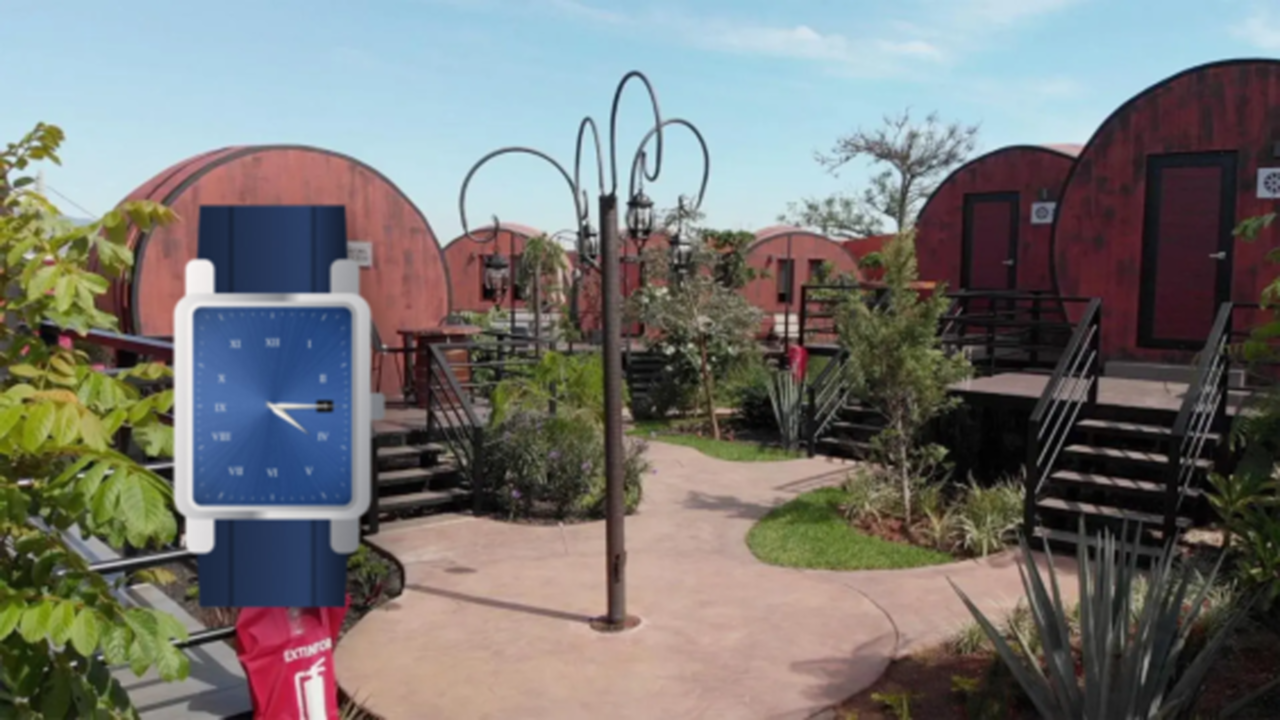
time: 4:15
